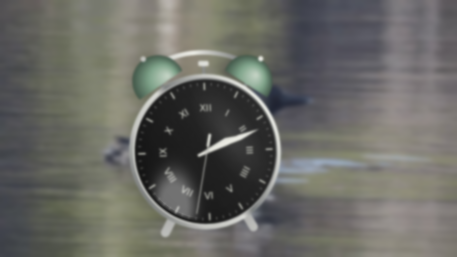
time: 2:11:32
